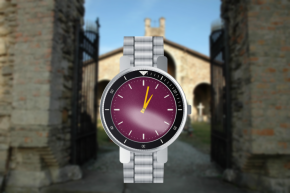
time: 1:02
